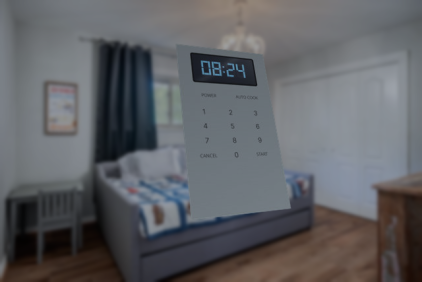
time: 8:24
